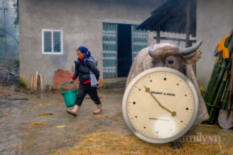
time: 3:52
